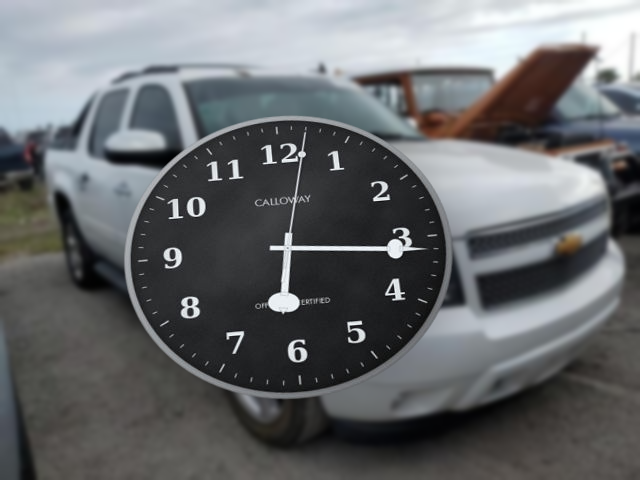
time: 6:16:02
